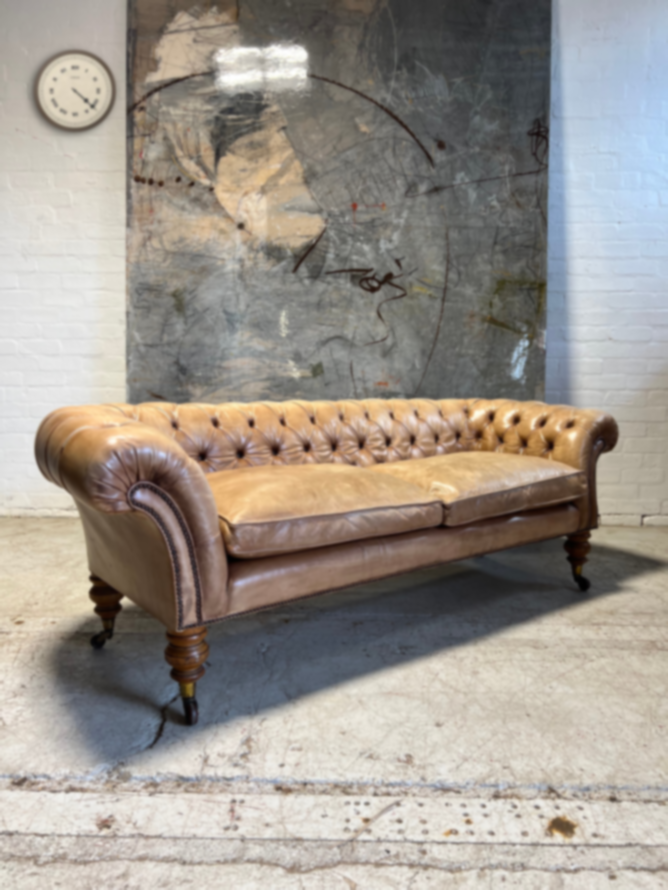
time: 4:22
